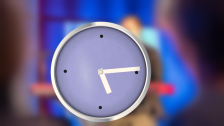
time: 5:14
